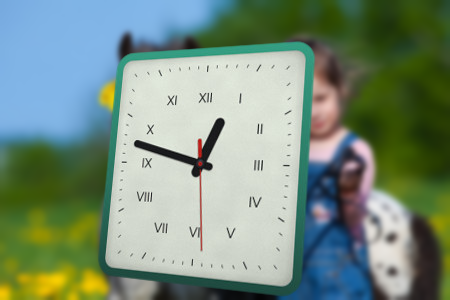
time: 12:47:29
